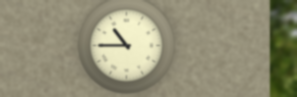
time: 10:45
